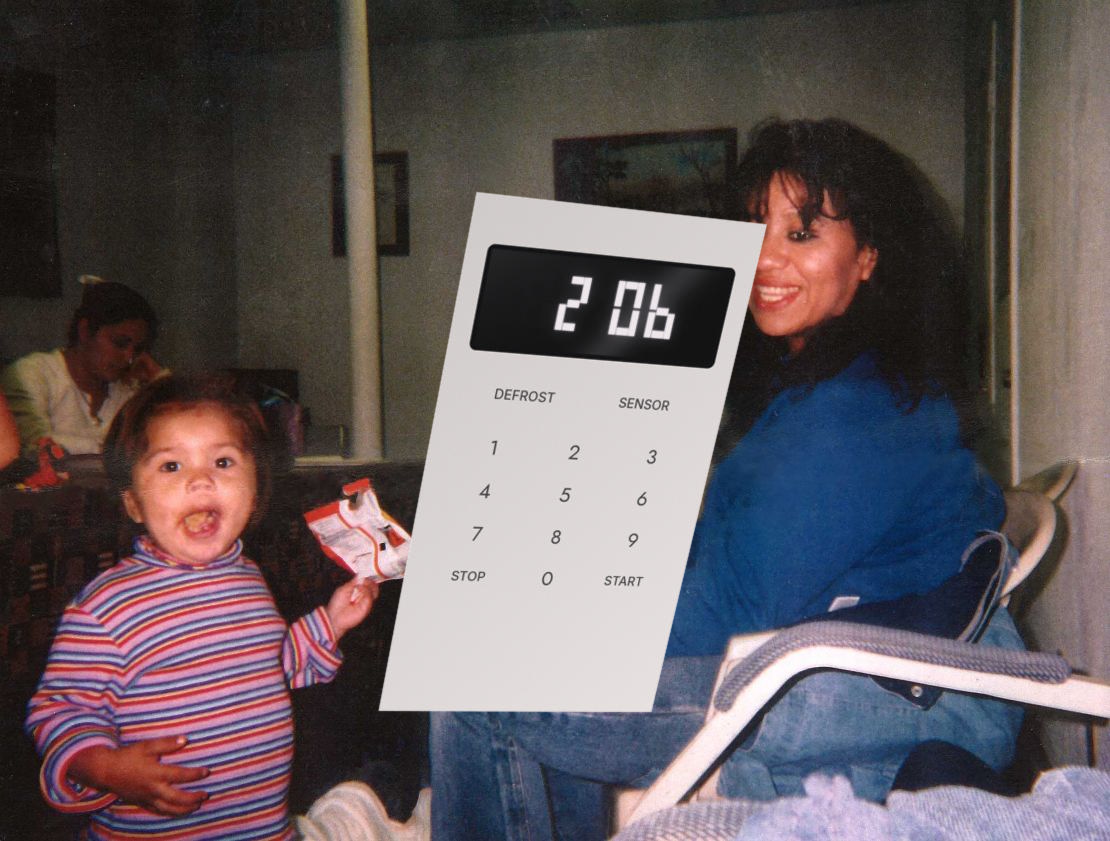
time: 2:06
